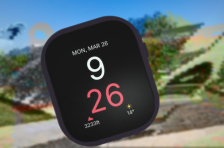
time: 9:26
